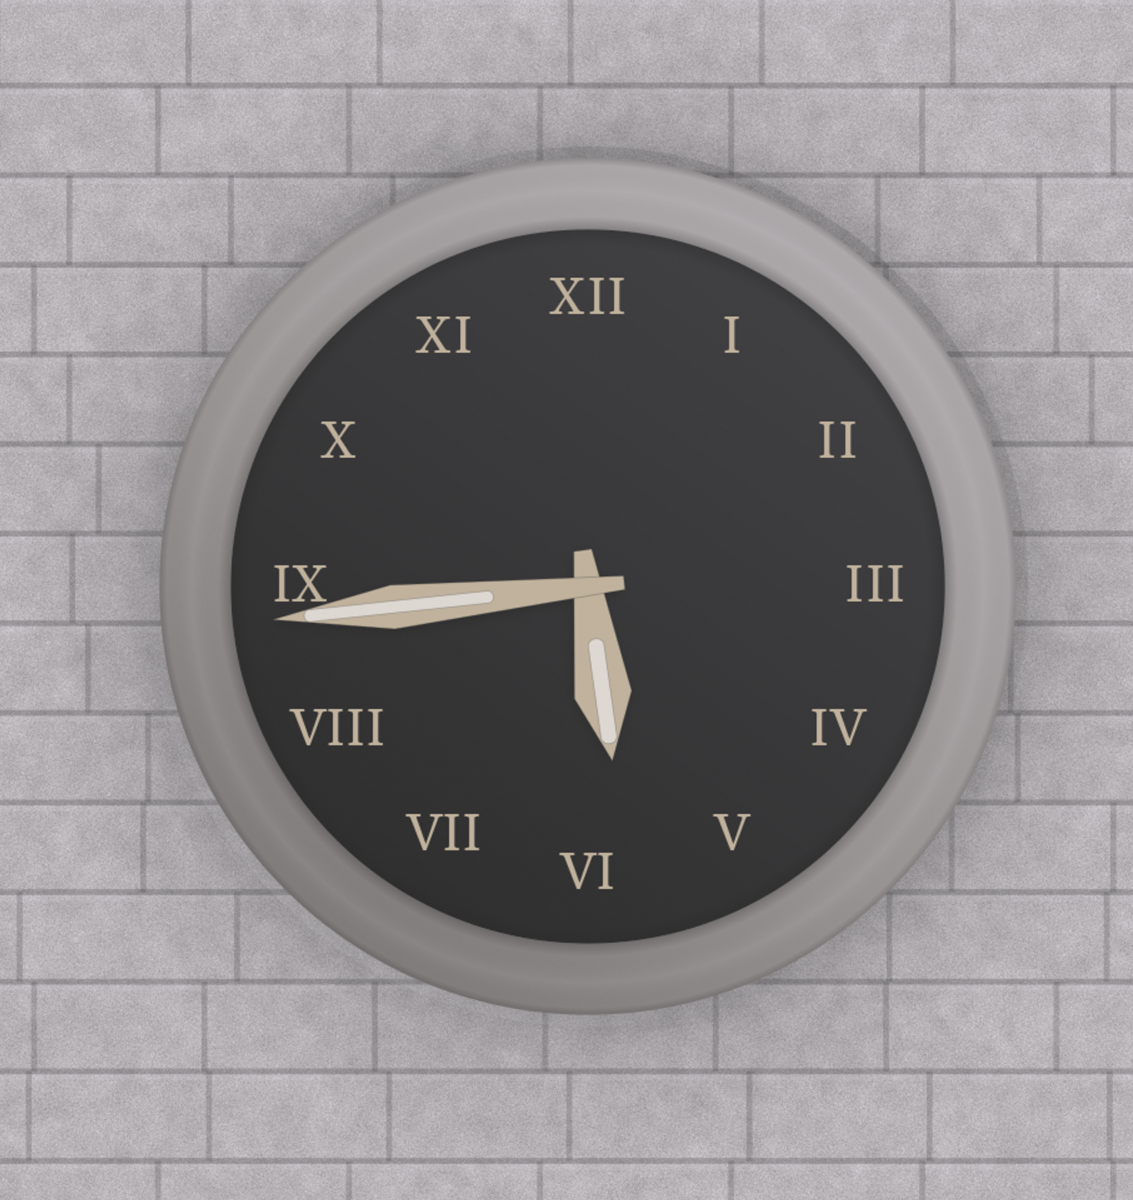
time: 5:44
